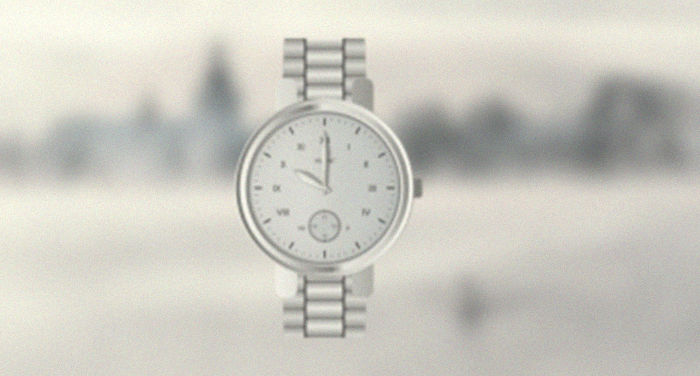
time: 10:00
